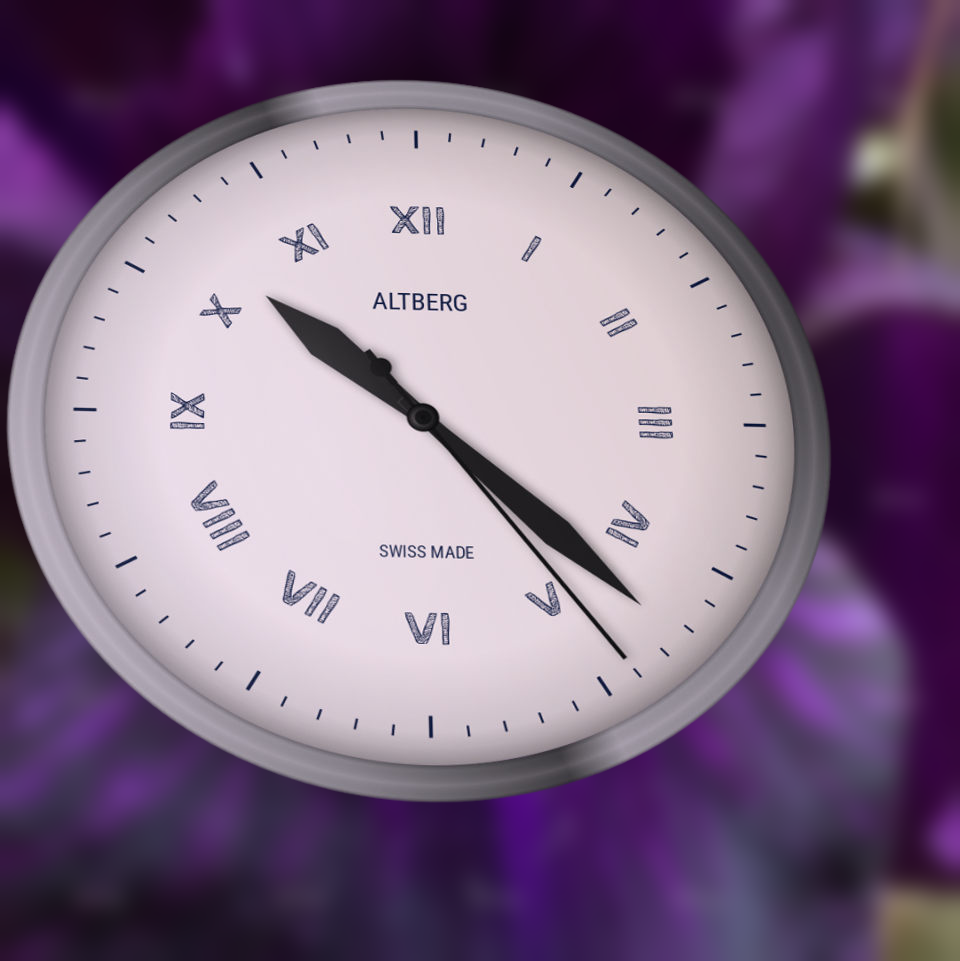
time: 10:22:24
